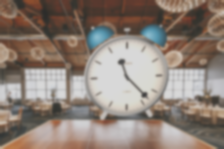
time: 11:23
